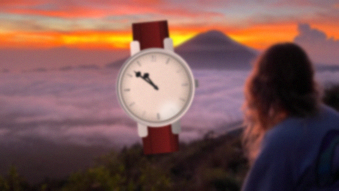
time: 10:52
